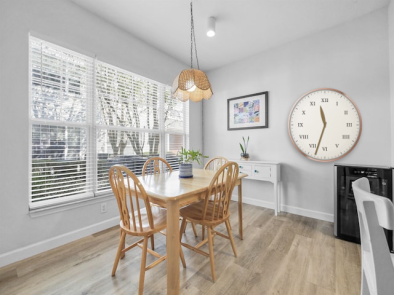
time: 11:33
